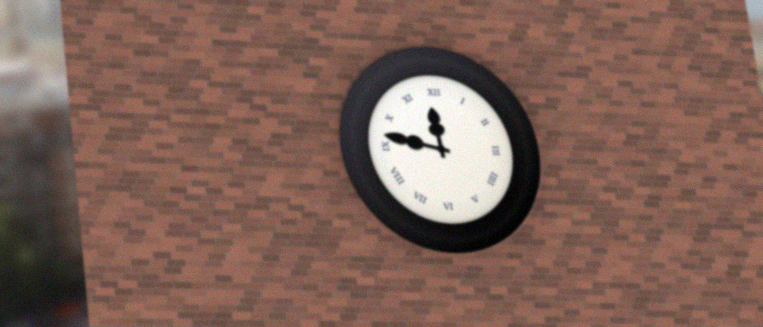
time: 11:47
